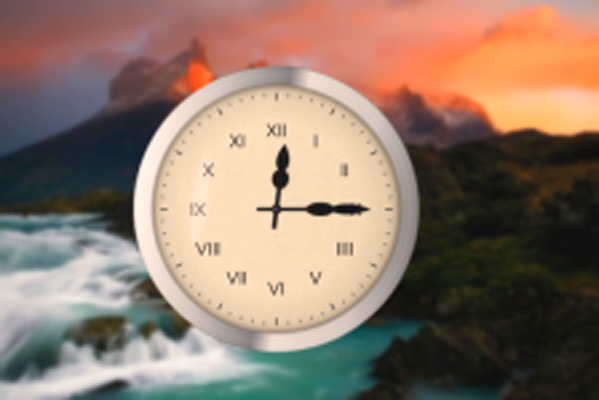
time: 12:15
